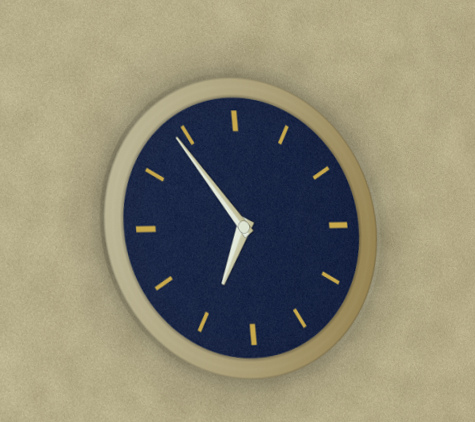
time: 6:54
